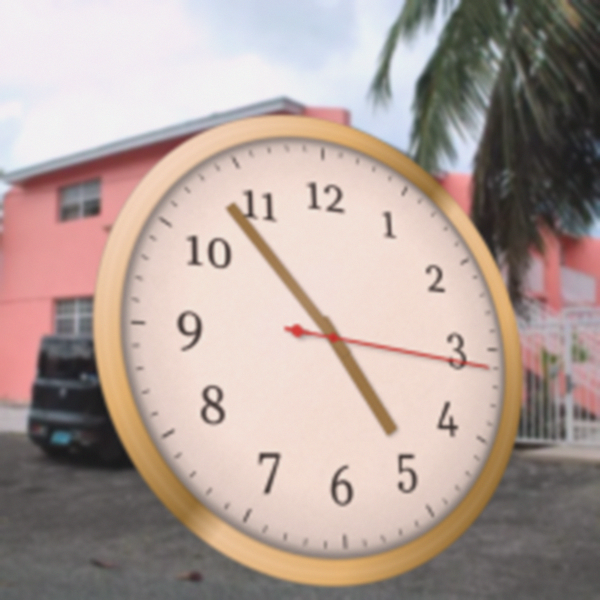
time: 4:53:16
